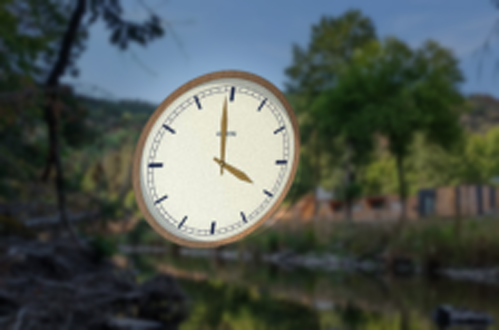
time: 3:59
